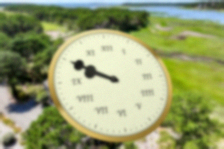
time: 9:50
